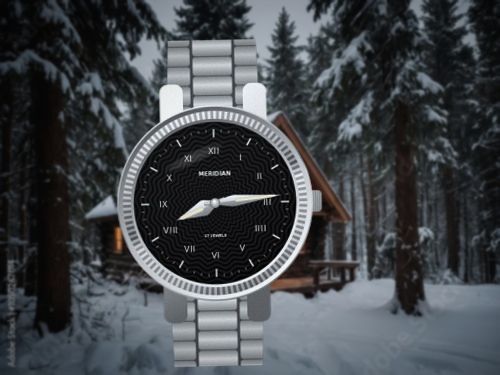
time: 8:14
